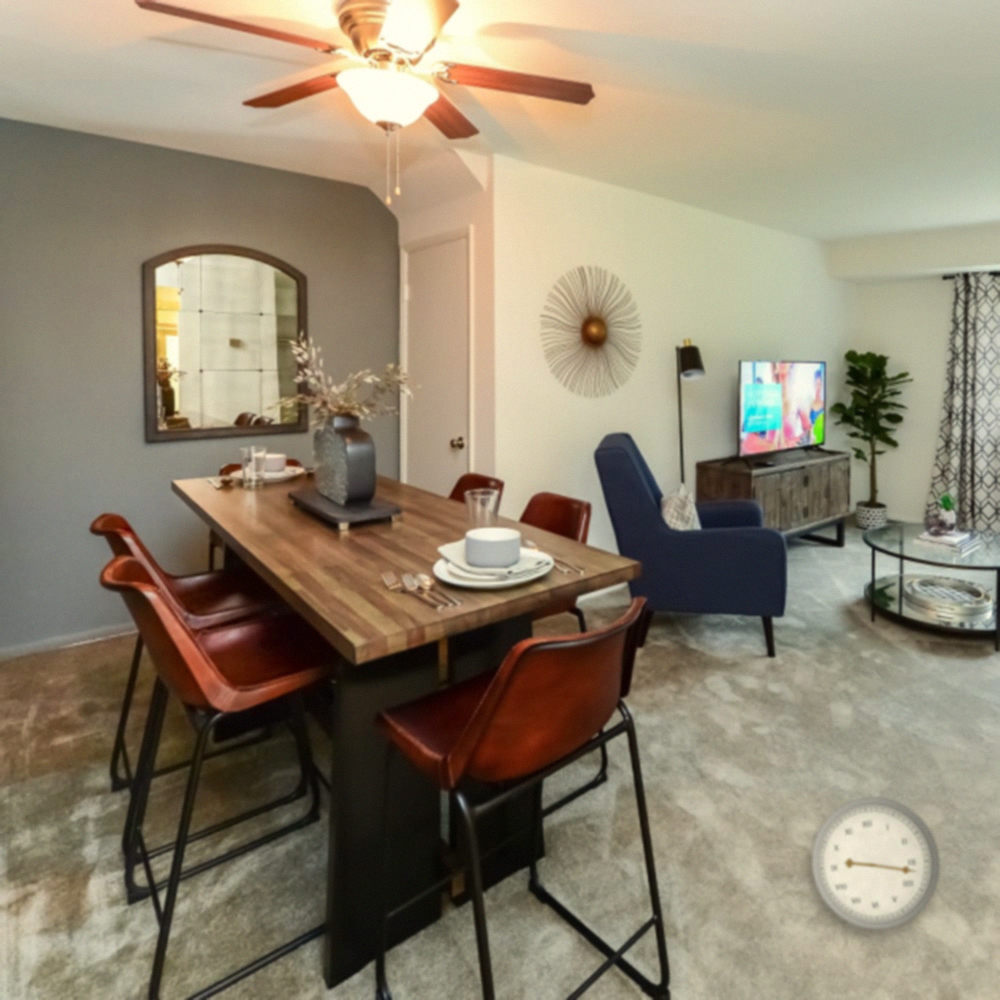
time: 9:17
